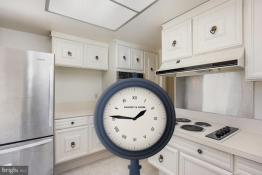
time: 1:46
